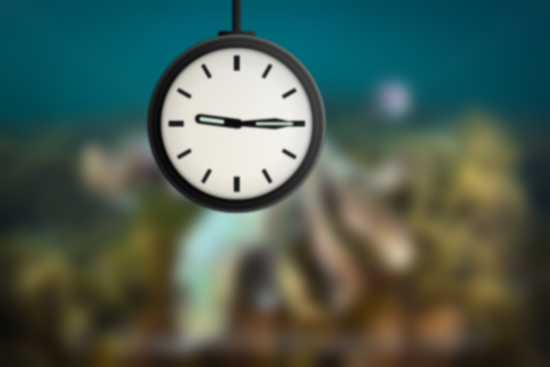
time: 9:15
